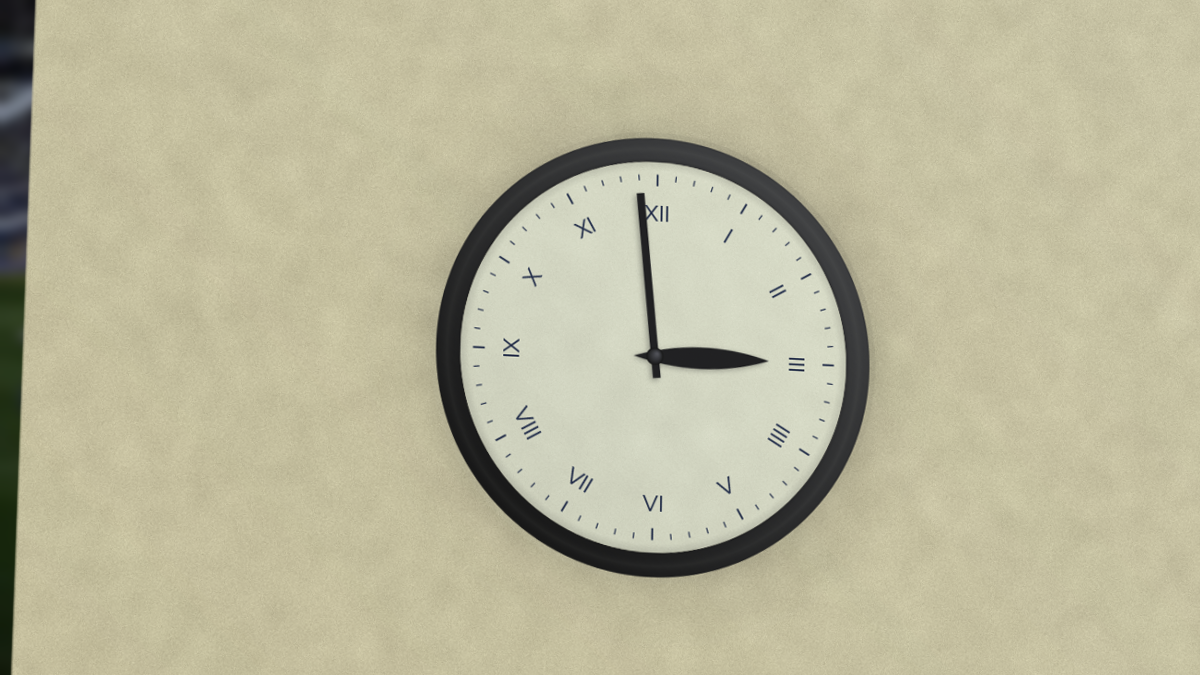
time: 2:59
